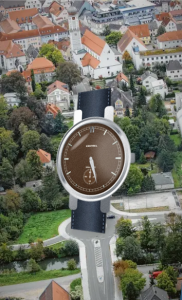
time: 5:27
